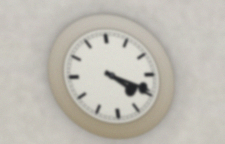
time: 4:19
